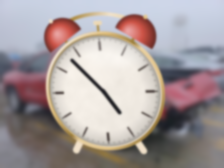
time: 4:53
